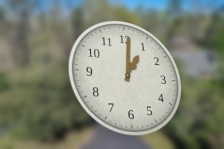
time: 1:01
